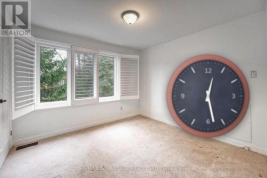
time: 12:28
